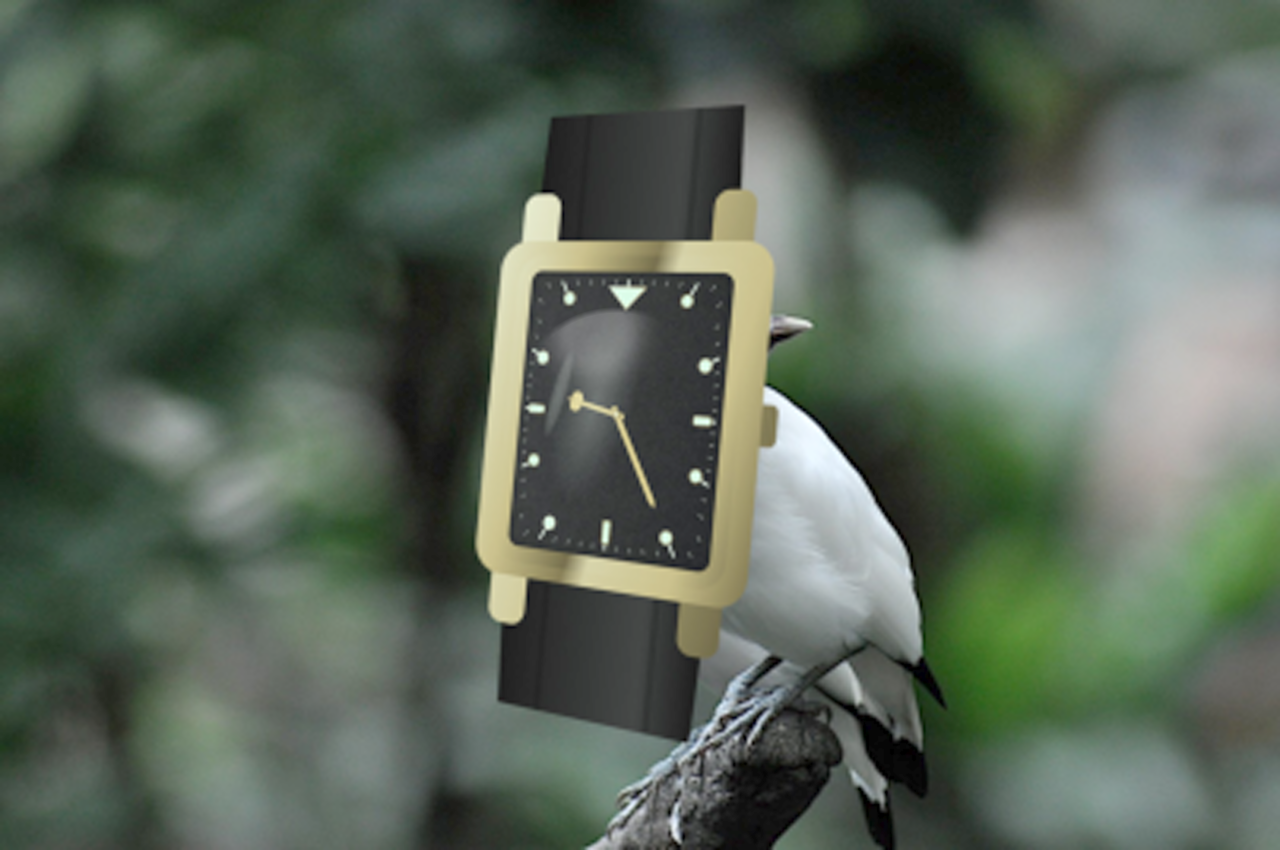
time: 9:25
